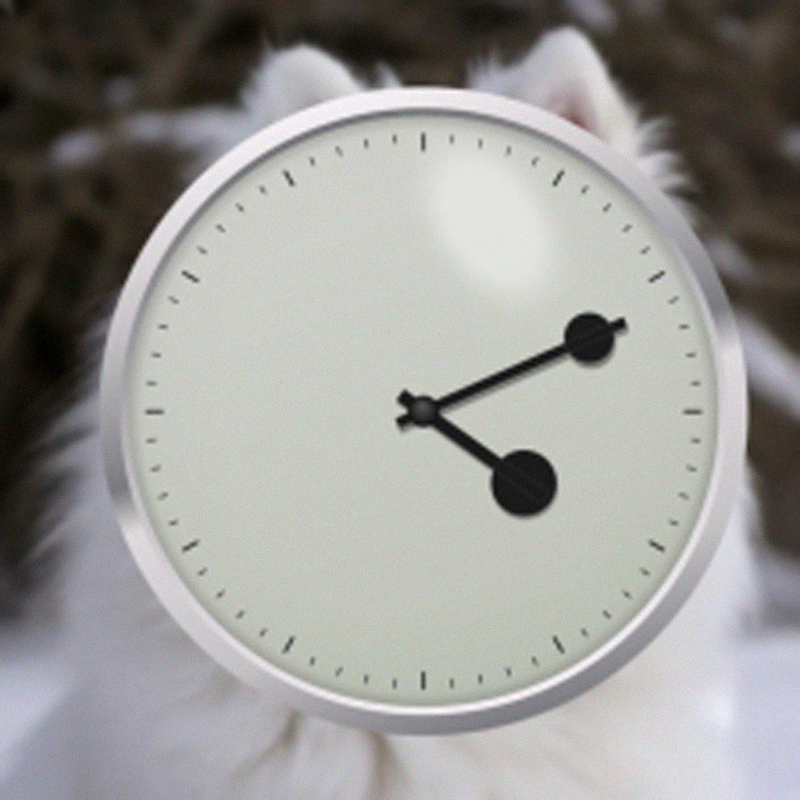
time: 4:11
